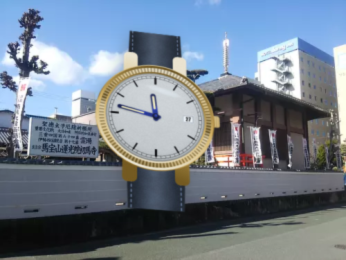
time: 11:47
